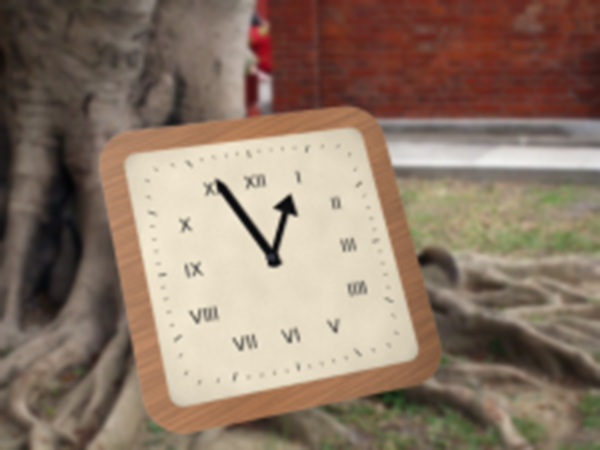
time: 12:56
